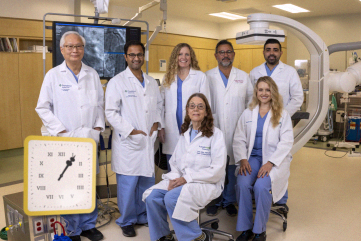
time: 1:06
